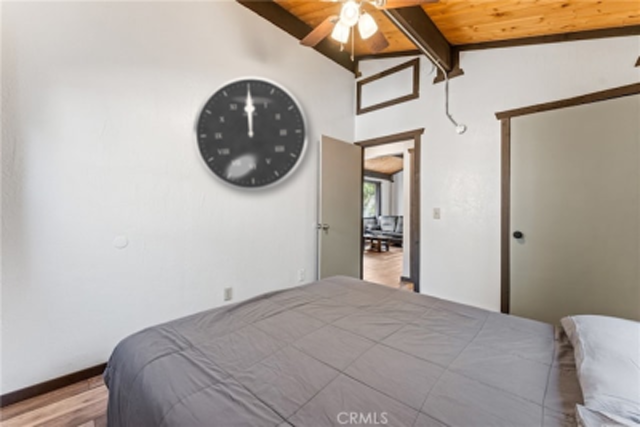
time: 12:00
